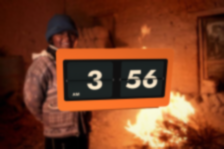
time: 3:56
